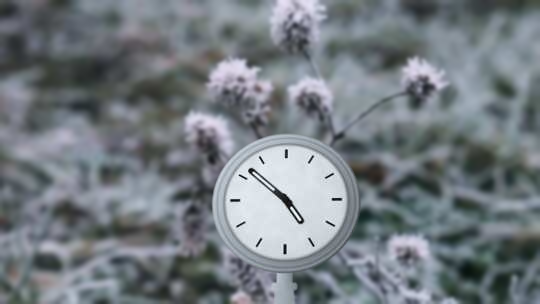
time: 4:52
